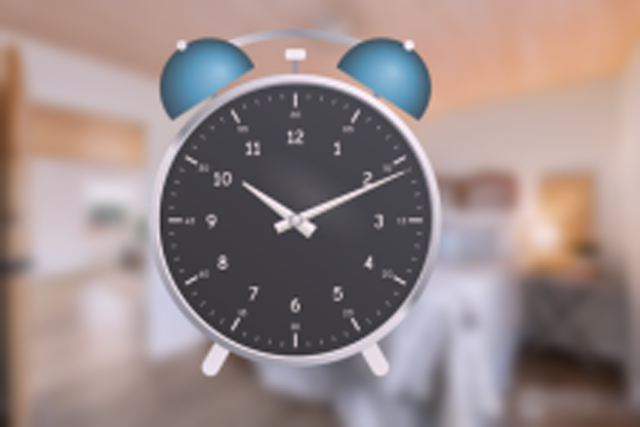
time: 10:11
